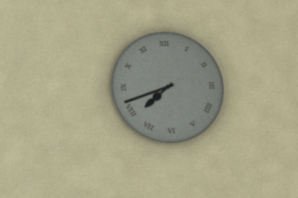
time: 7:42
